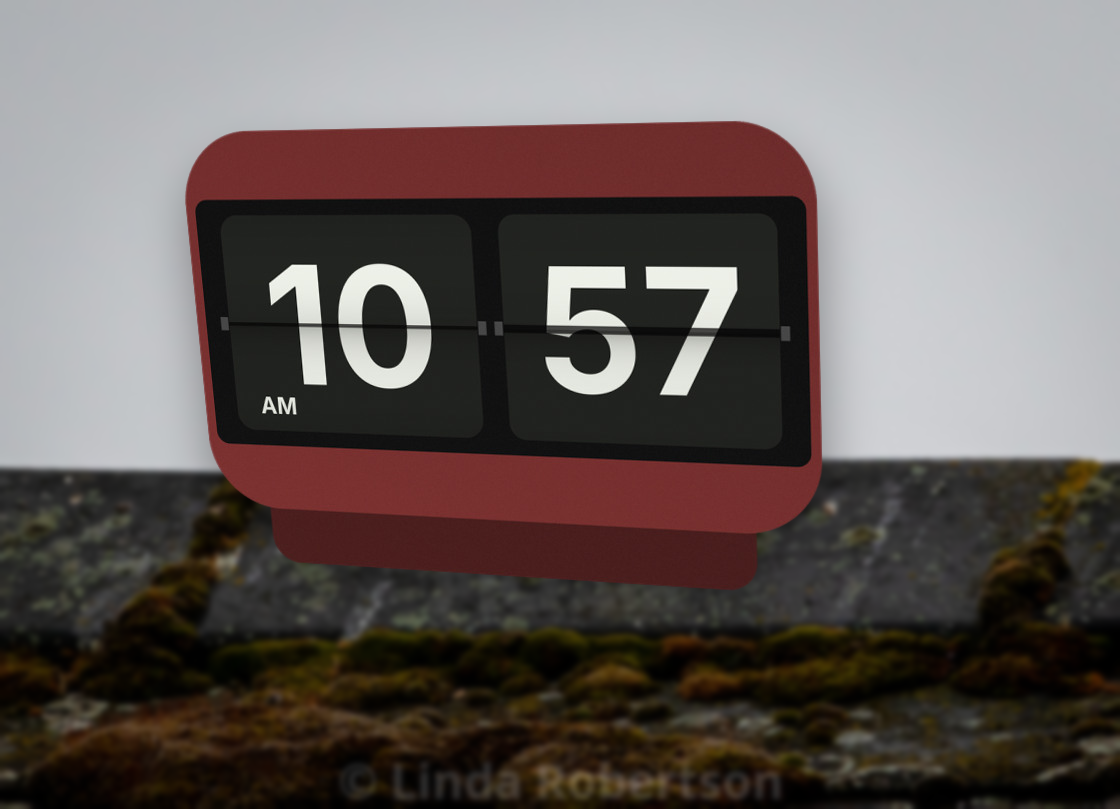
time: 10:57
